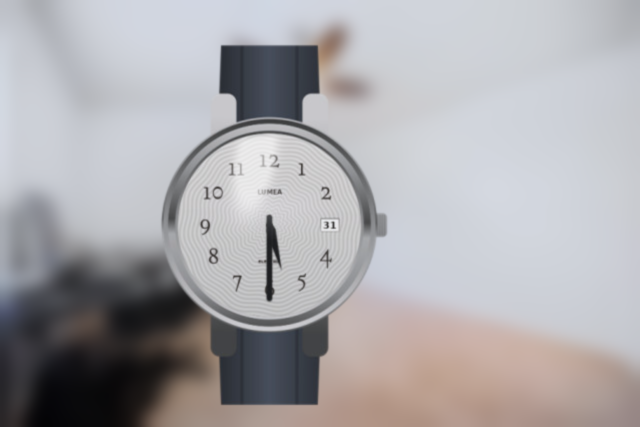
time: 5:30
